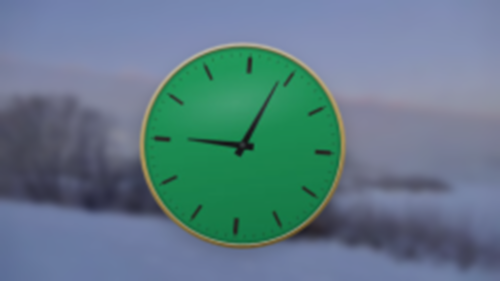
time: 9:04
